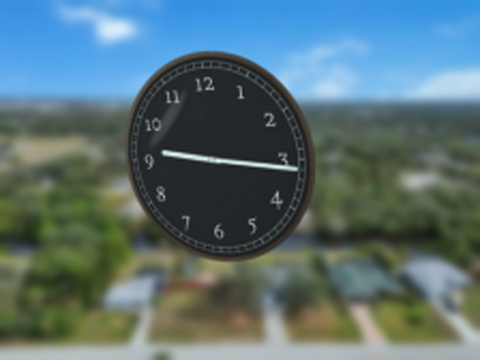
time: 9:16
